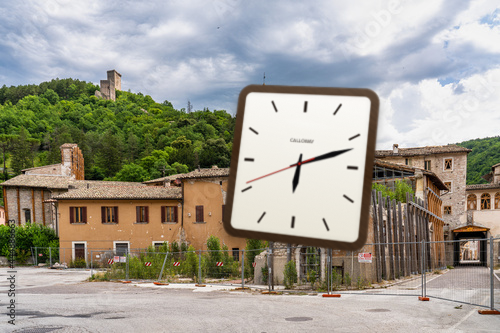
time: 6:11:41
